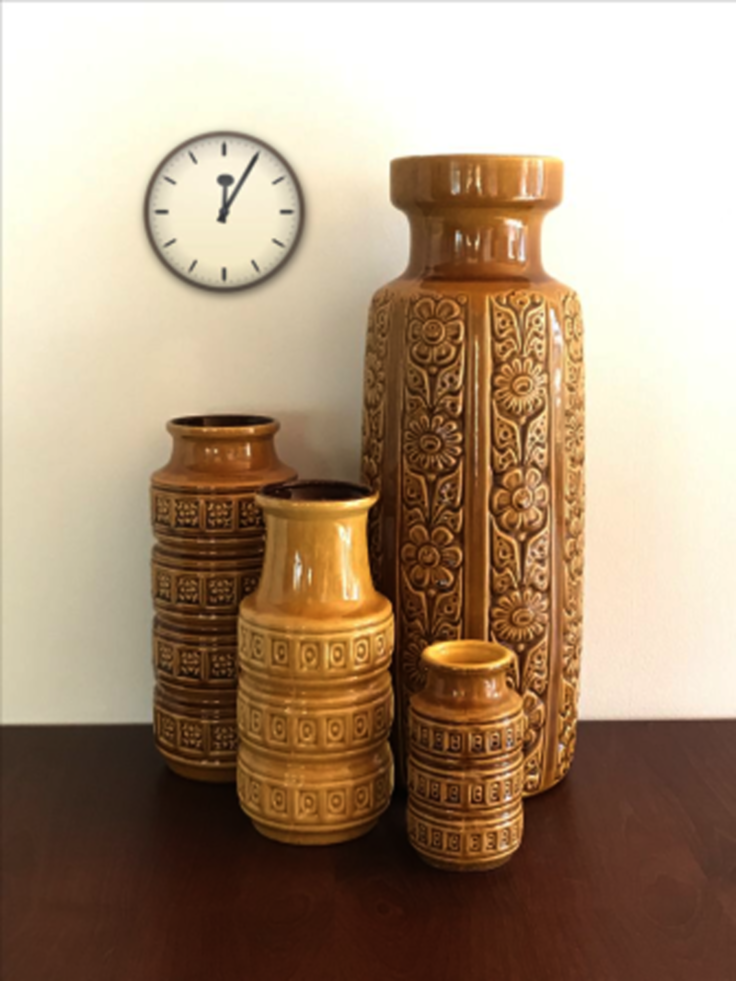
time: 12:05
